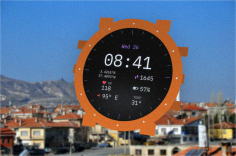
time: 8:41
